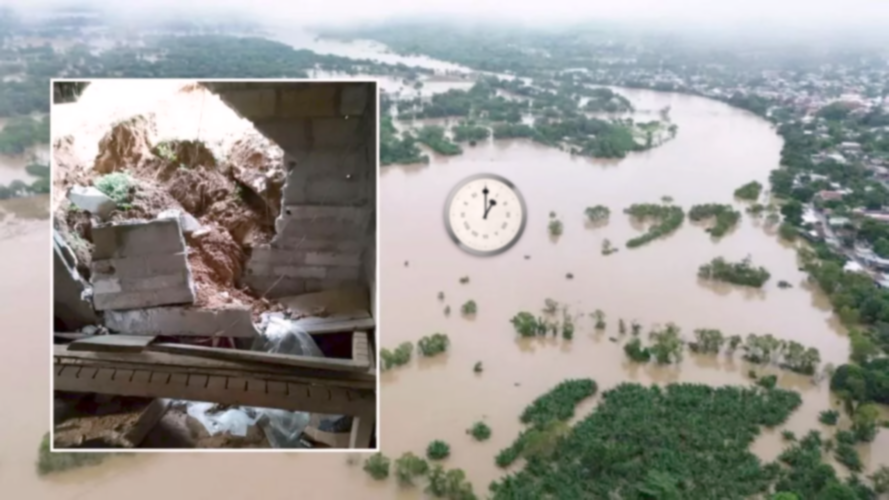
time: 1:00
